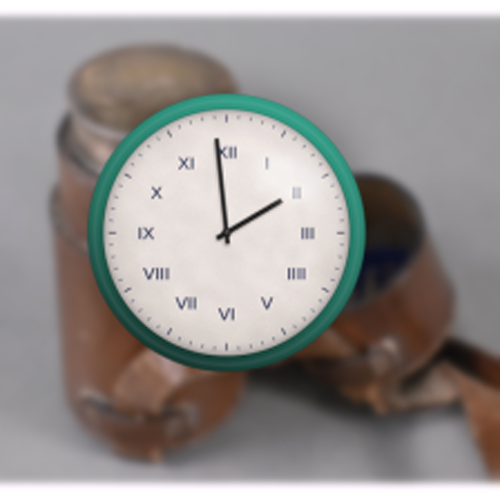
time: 1:59
